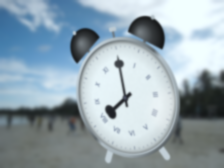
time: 8:00
